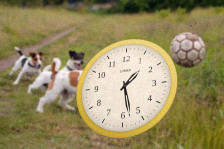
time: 1:28
